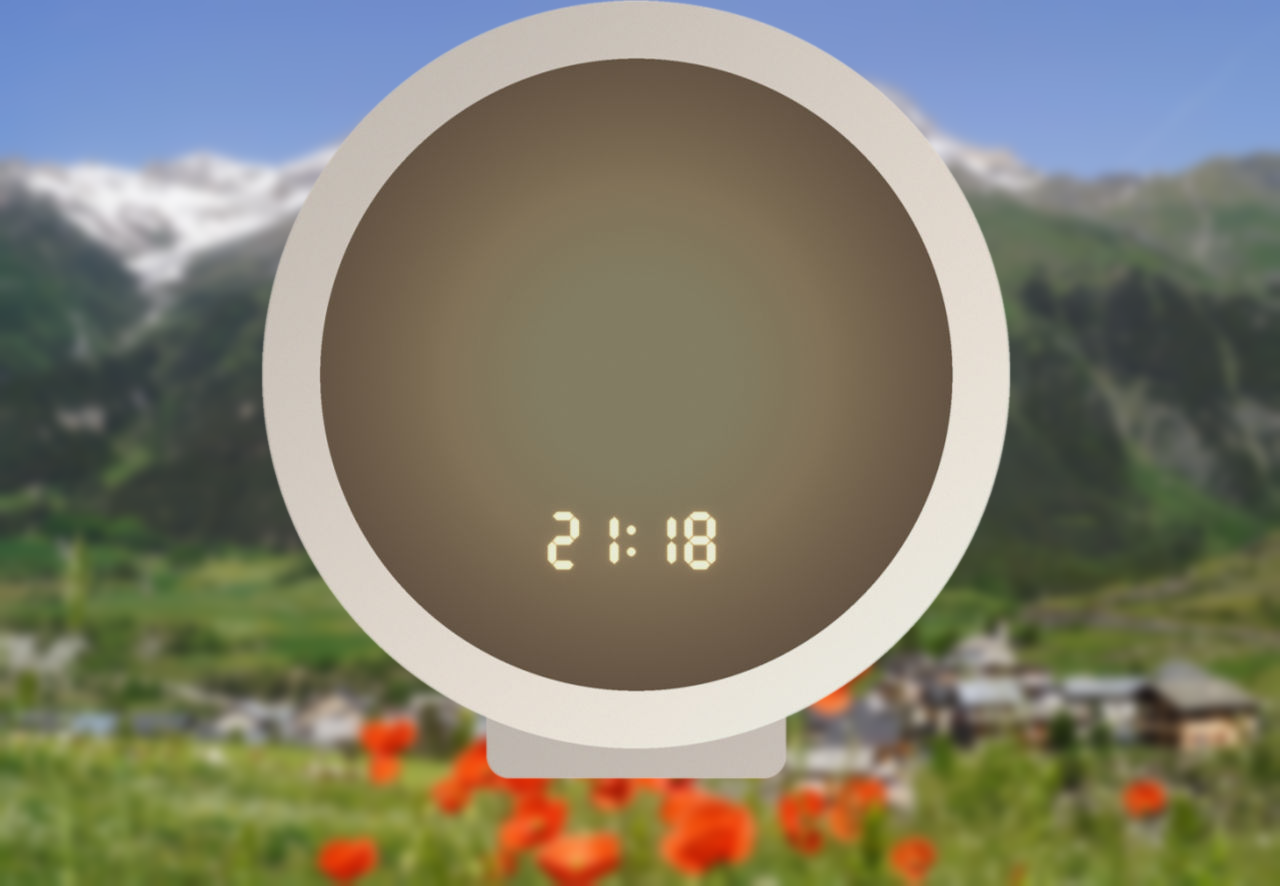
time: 21:18
